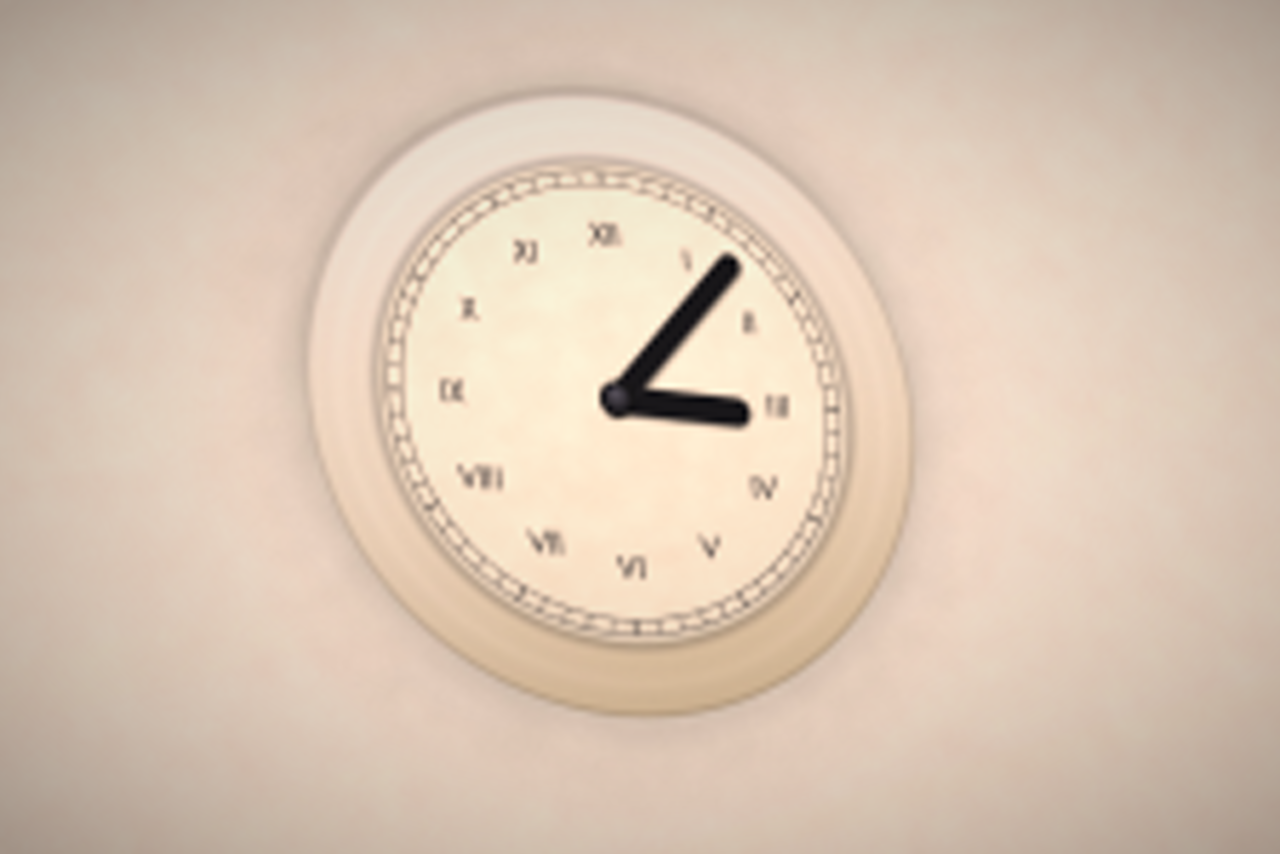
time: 3:07
